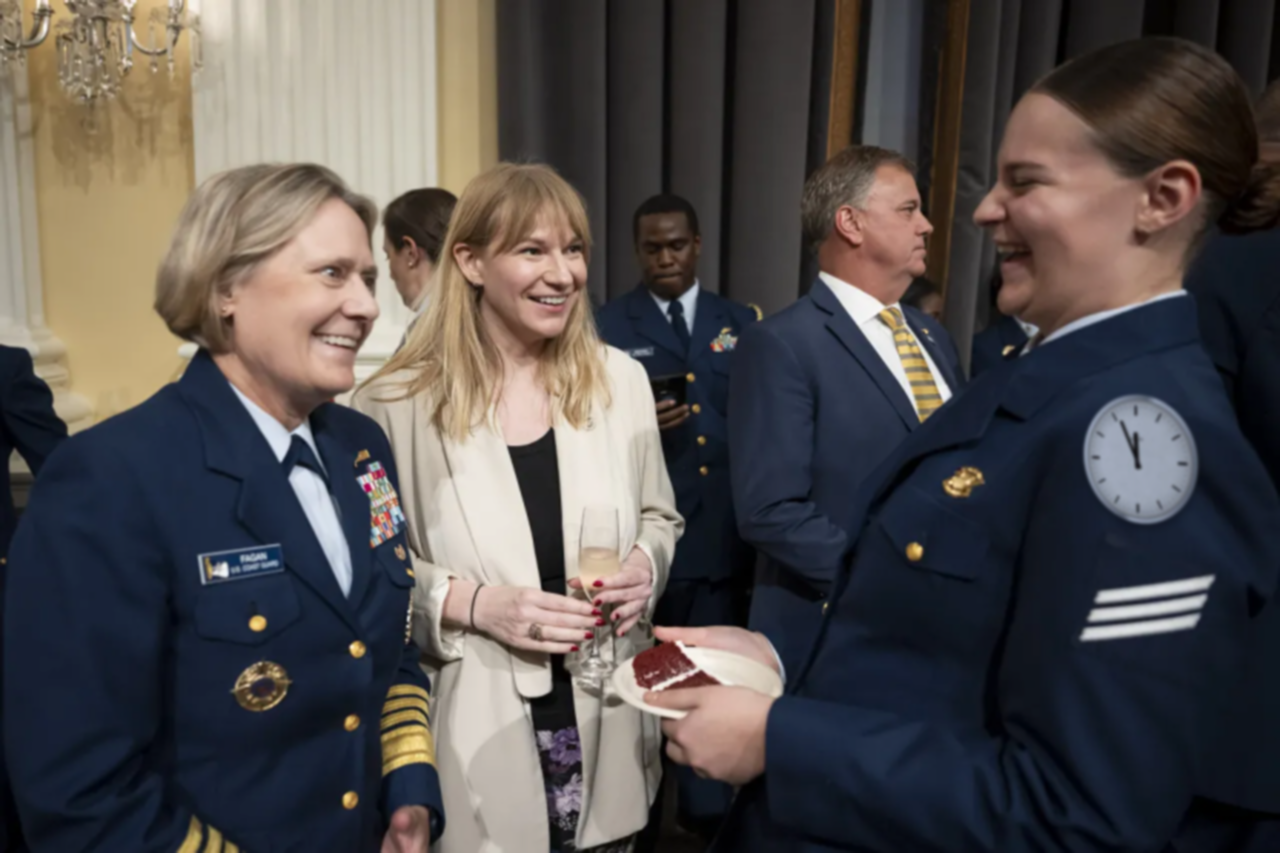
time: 11:56
